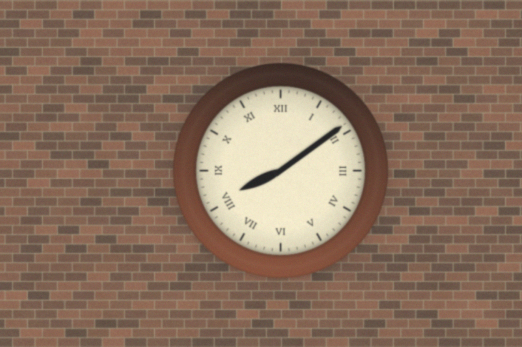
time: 8:09
